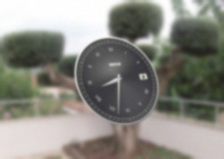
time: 8:33
